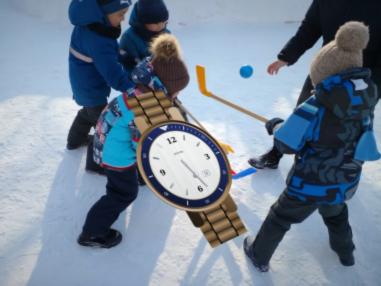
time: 5:27
